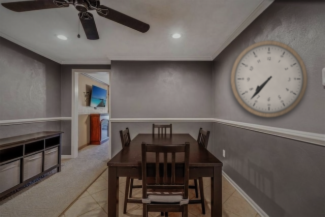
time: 7:37
